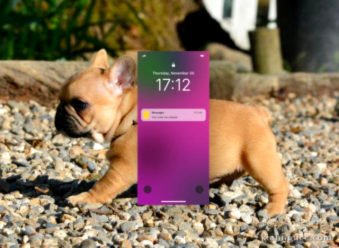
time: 17:12
